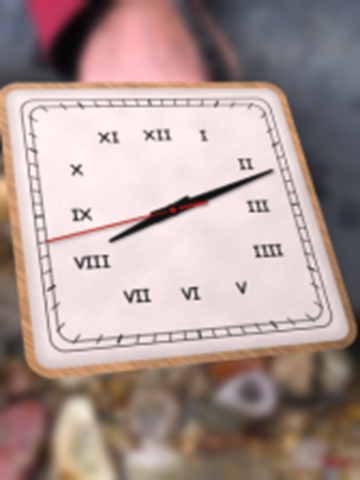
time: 8:11:43
